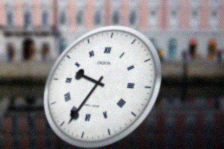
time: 9:34
